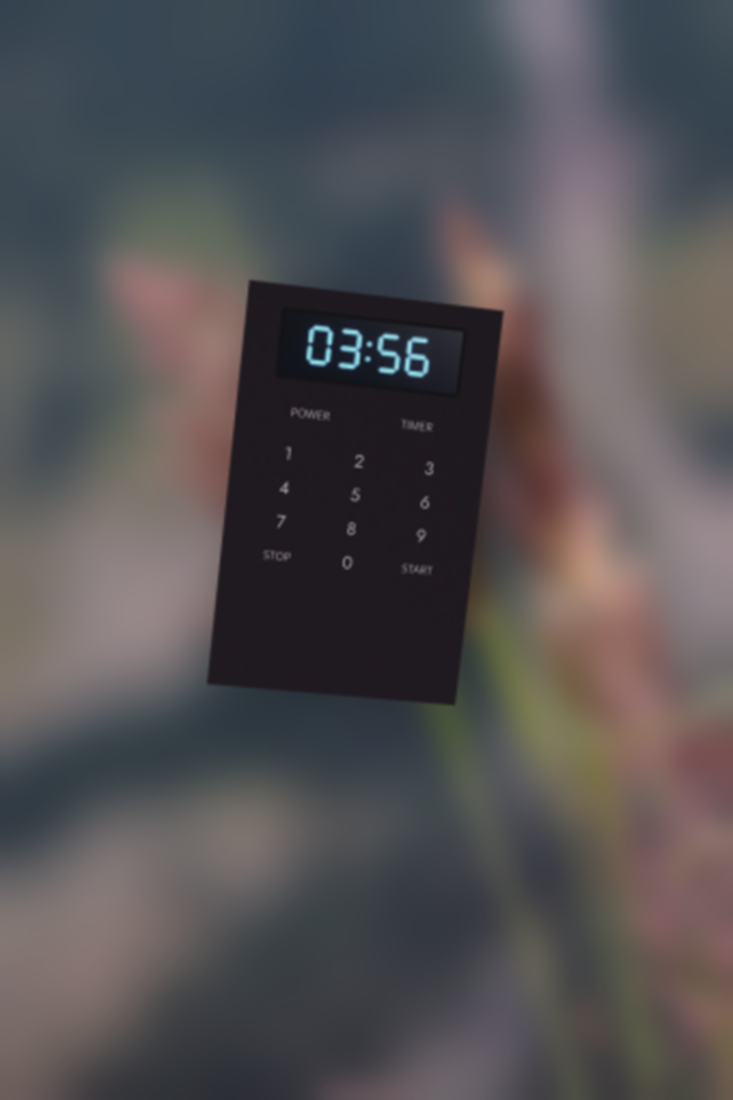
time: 3:56
